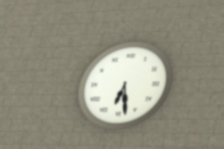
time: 6:28
